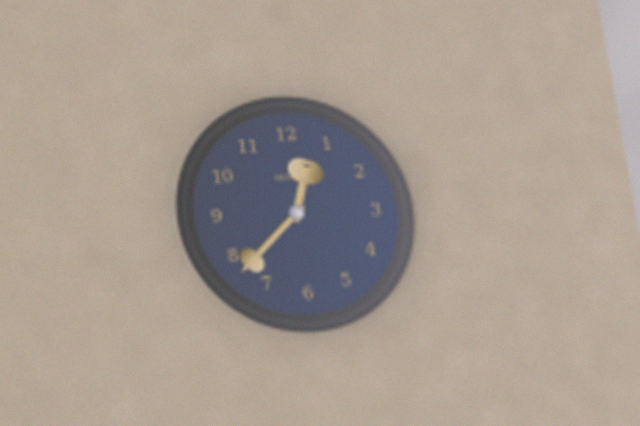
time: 12:38
